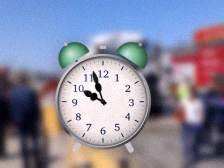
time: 9:57
